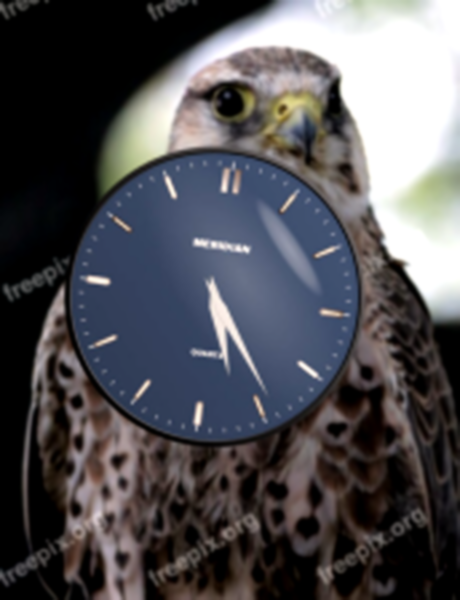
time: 5:24
